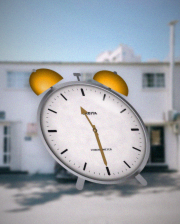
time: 11:30
